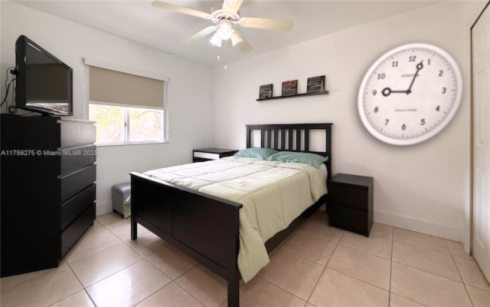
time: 9:03
